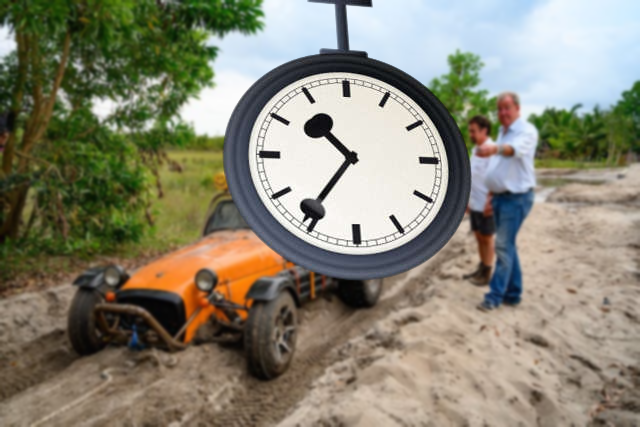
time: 10:36
